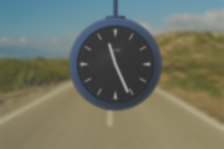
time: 11:26
